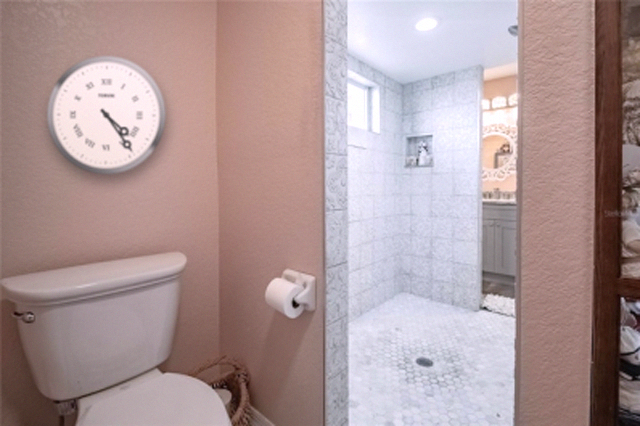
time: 4:24
